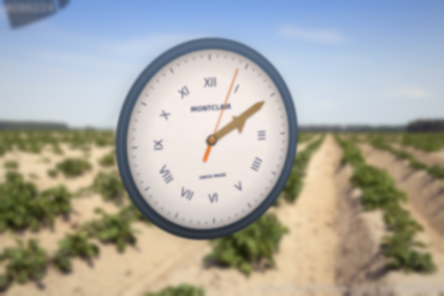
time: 2:10:04
